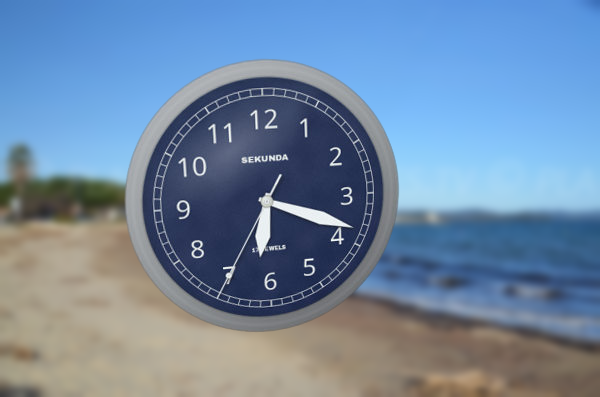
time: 6:18:35
